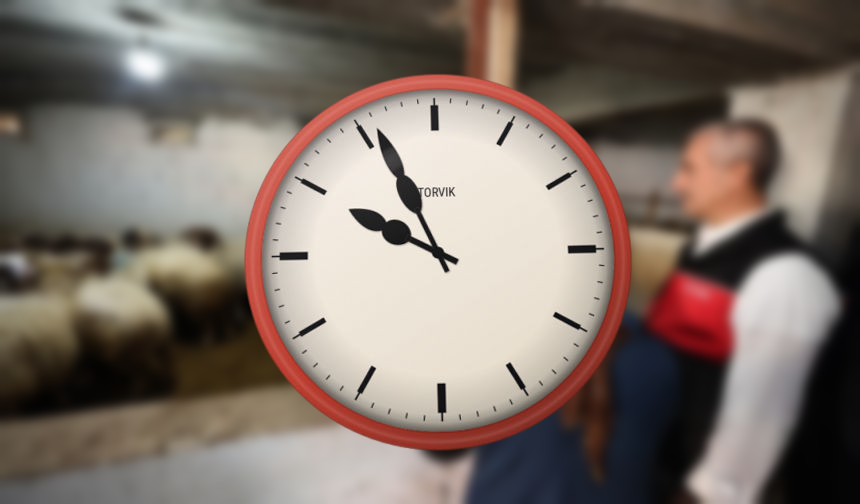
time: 9:56
